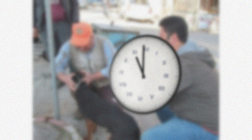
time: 10:59
